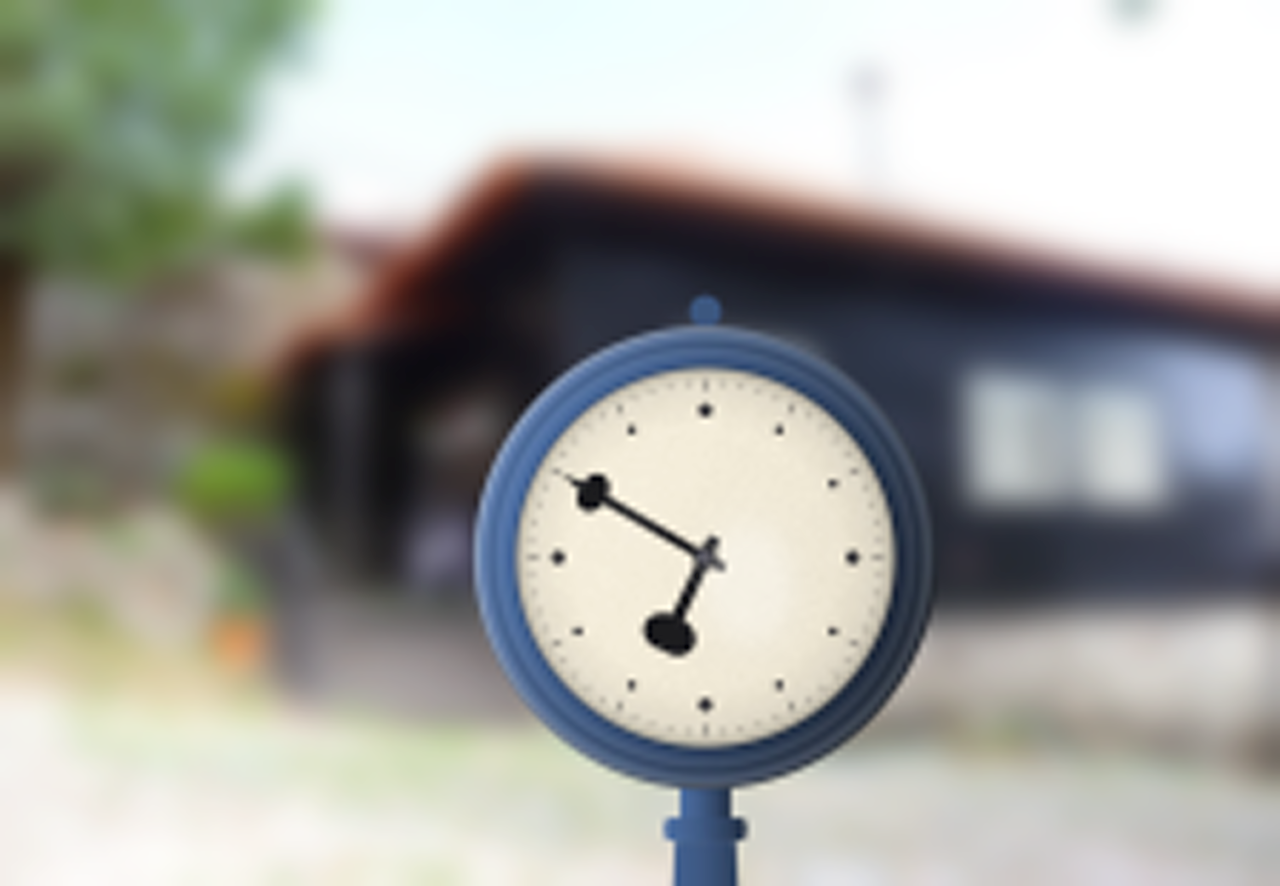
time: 6:50
